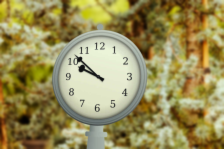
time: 9:52
